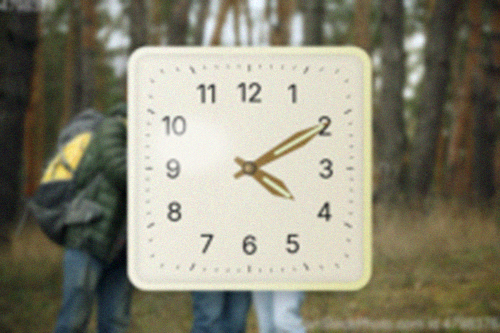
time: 4:10
